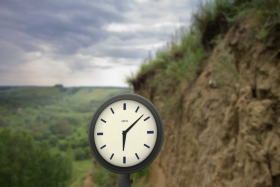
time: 6:08
